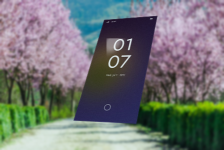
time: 1:07
